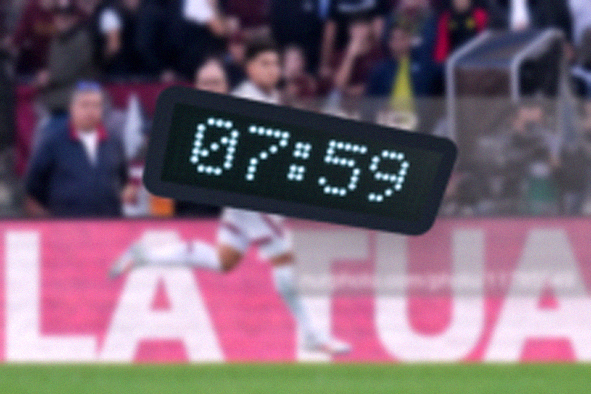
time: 7:59
